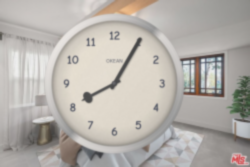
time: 8:05
